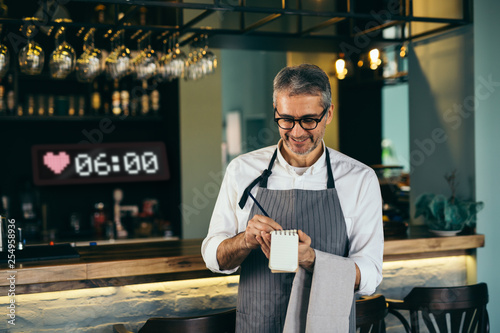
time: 6:00
